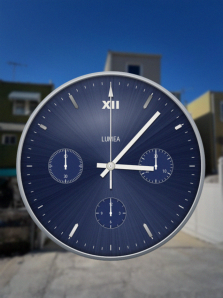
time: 3:07
